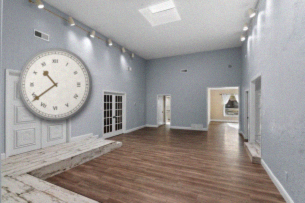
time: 10:39
